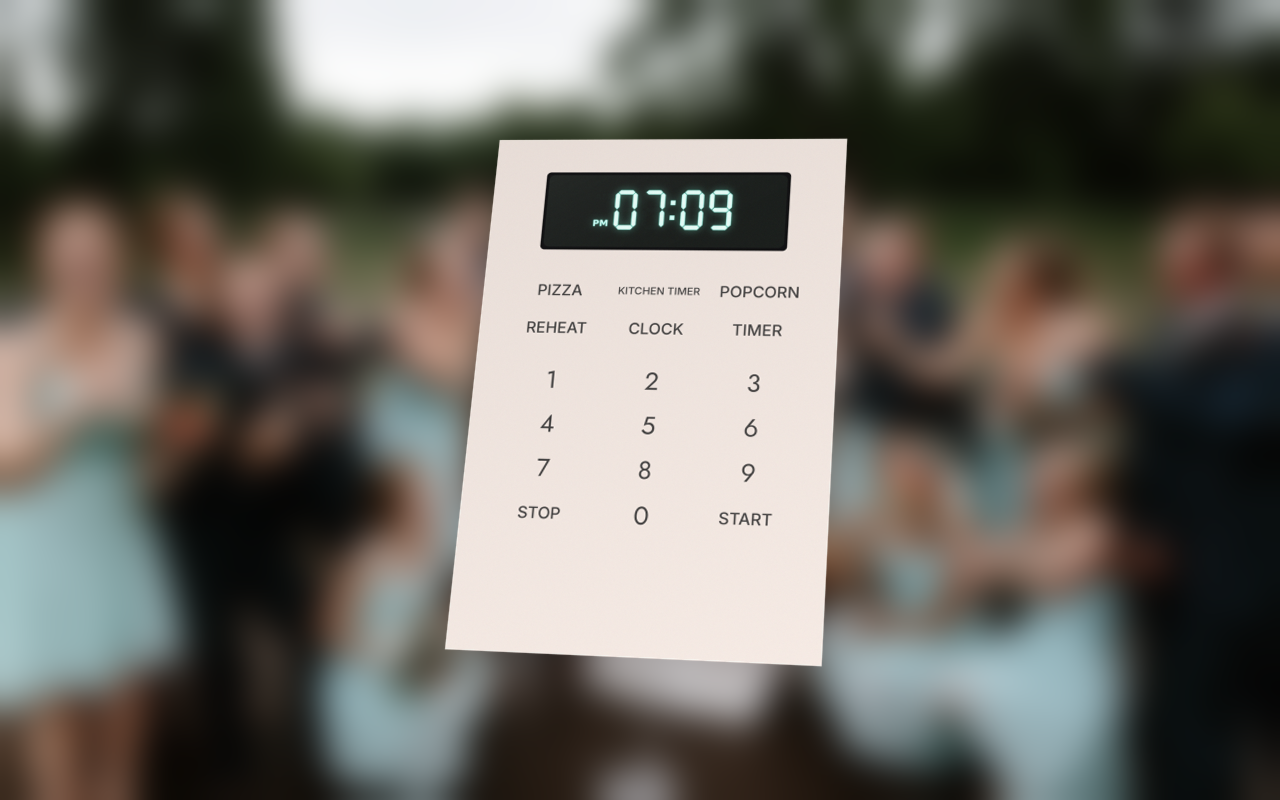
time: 7:09
